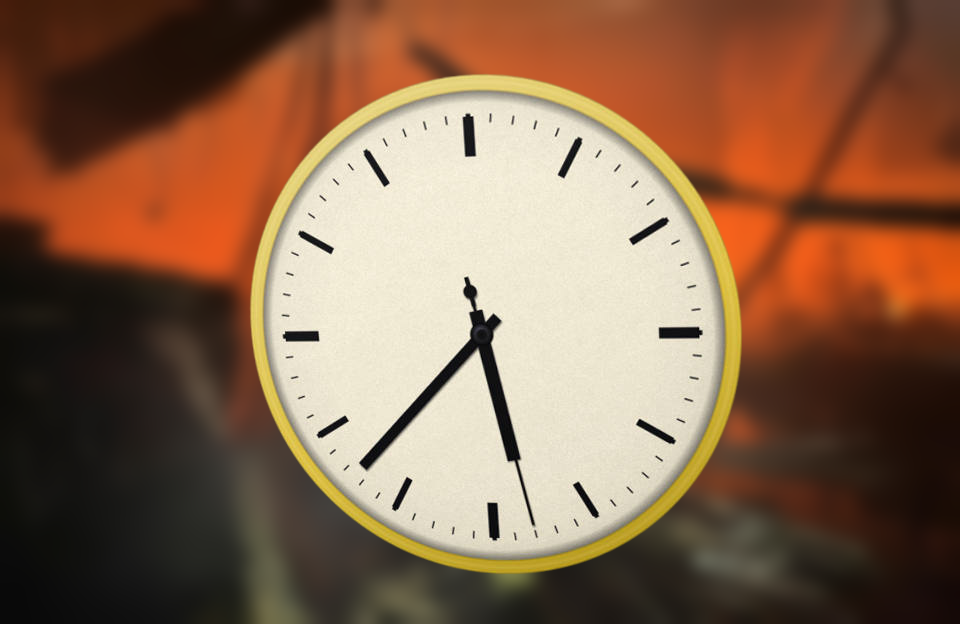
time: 5:37:28
